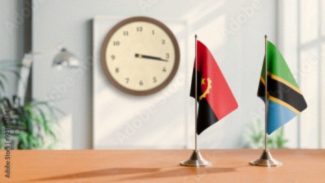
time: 3:17
